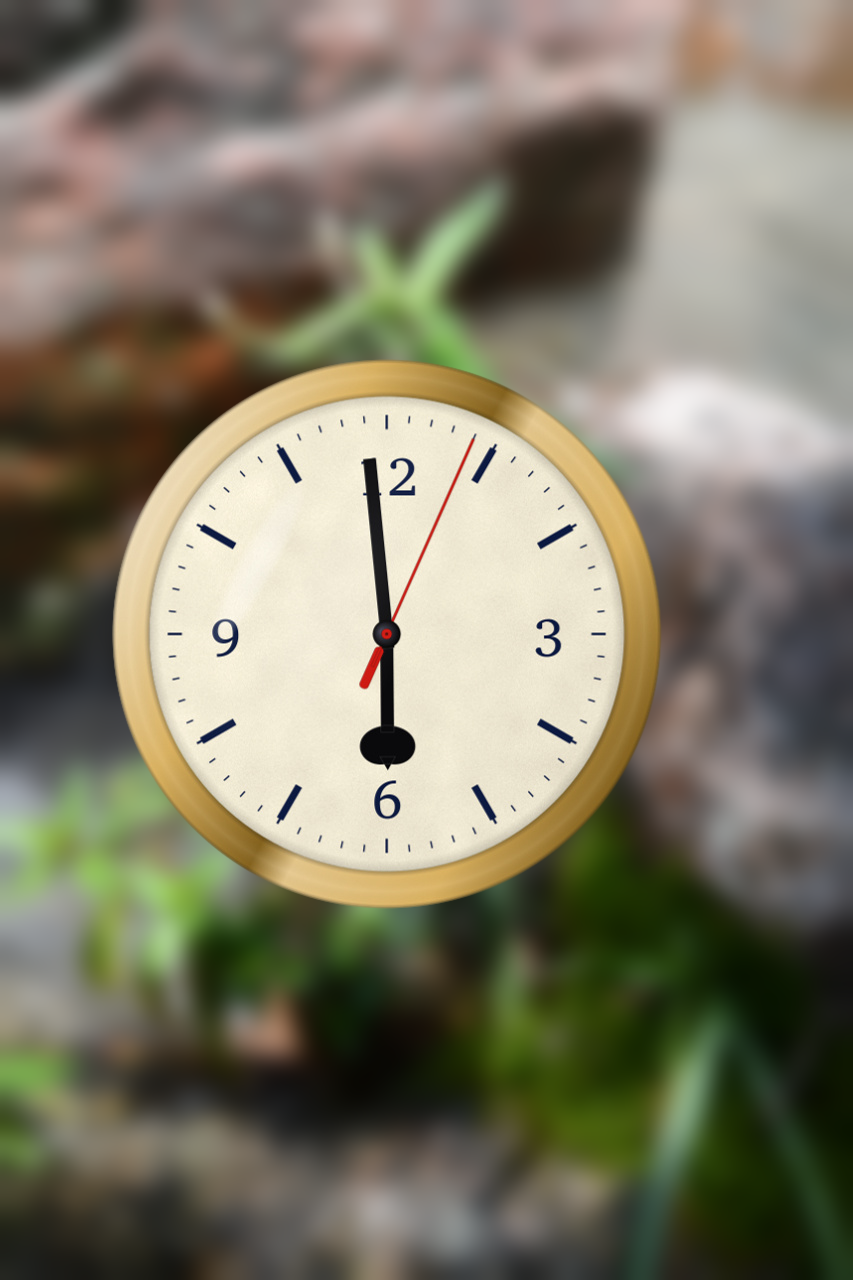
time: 5:59:04
